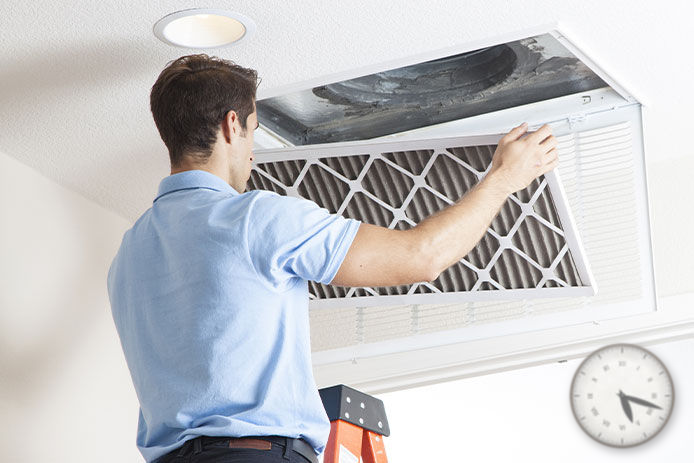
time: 5:18
